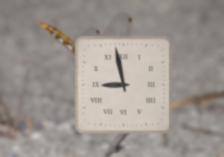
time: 8:58
